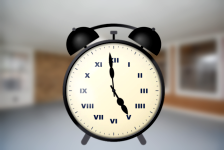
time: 4:59
